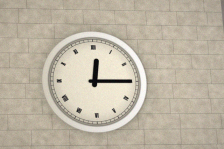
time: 12:15
